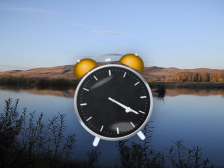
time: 4:21
